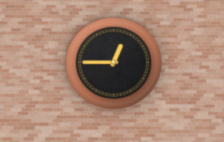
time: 12:45
